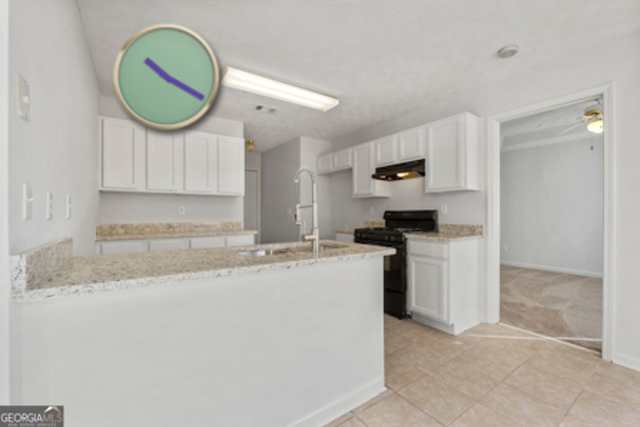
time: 10:20
